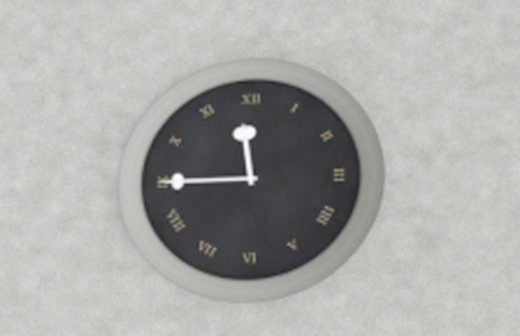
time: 11:45
